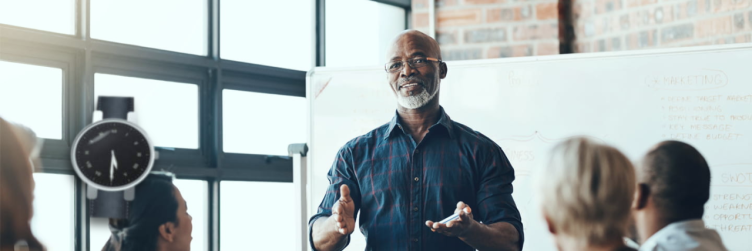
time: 5:30
